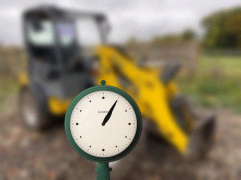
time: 1:05
